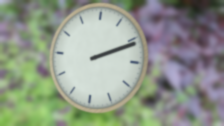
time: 2:11
